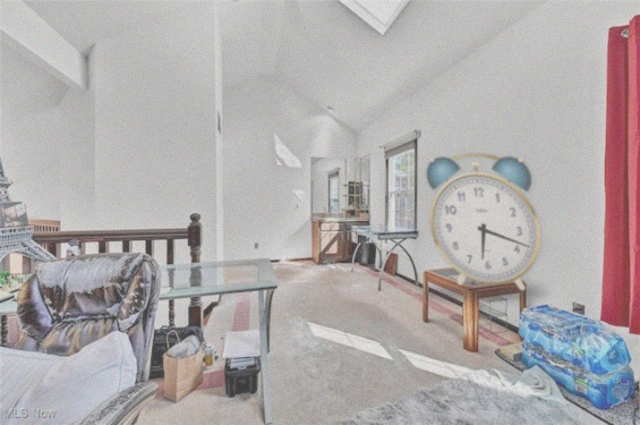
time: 6:18
